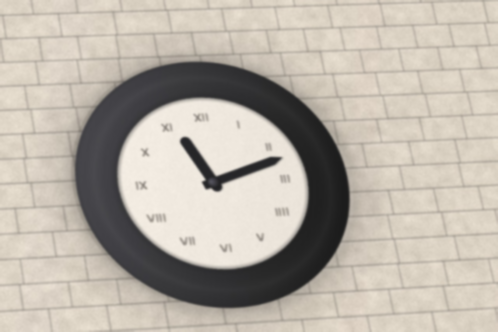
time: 11:12
